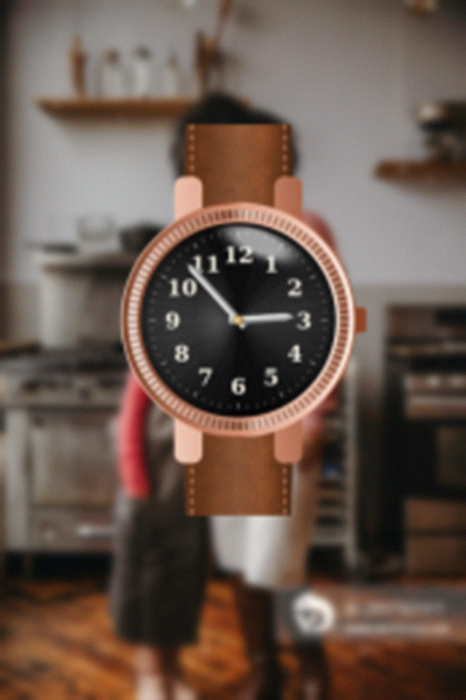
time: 2:53
